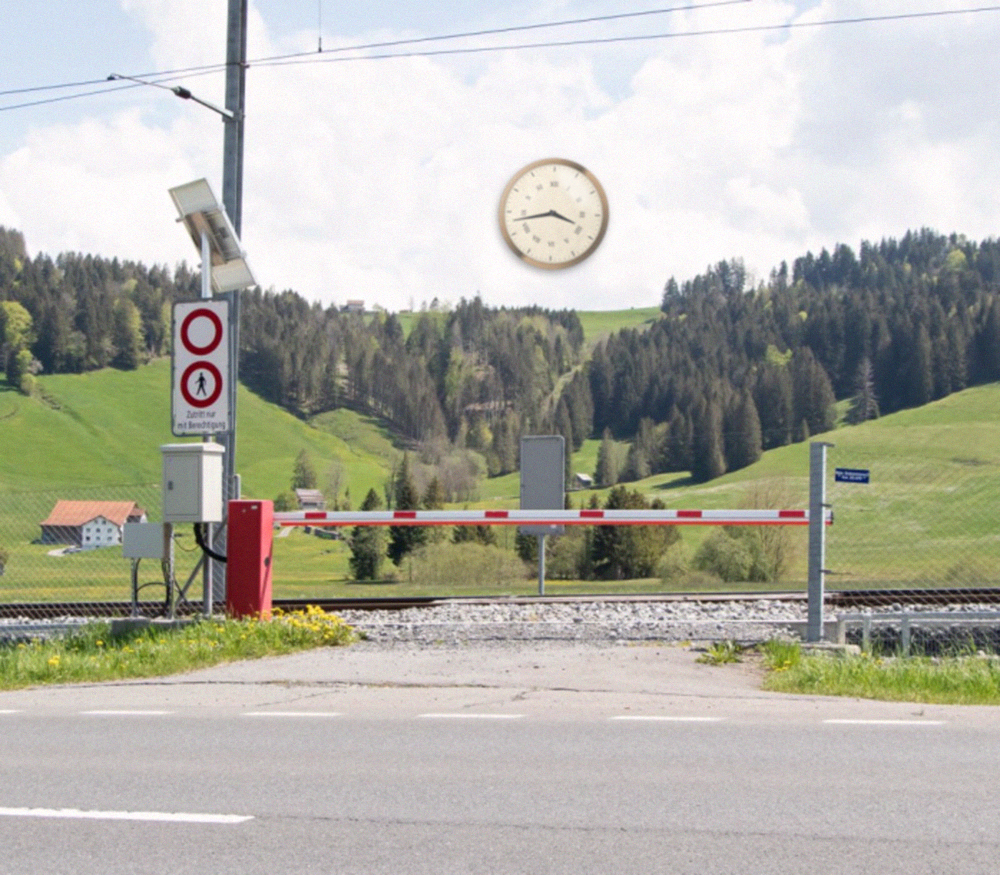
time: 3:43
